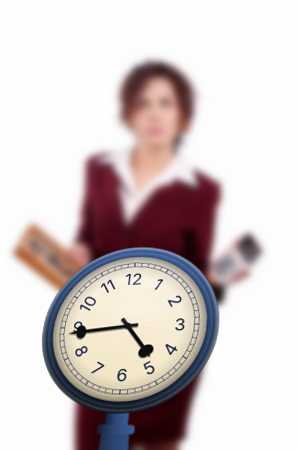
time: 4:44
